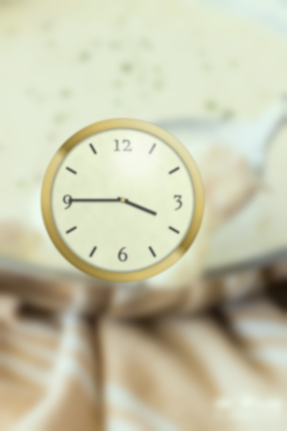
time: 3:45
